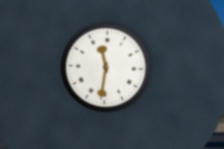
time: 11:31
